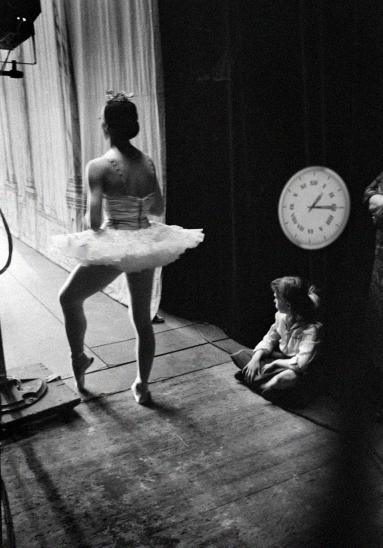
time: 1:15
